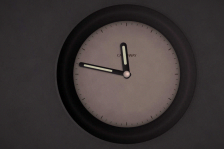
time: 11:47
